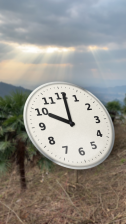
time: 10:01
